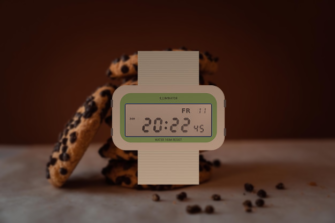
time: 20:22:45
